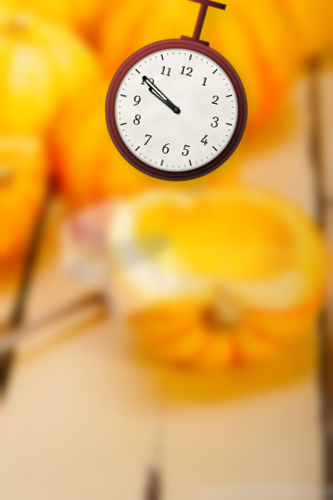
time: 9:50
